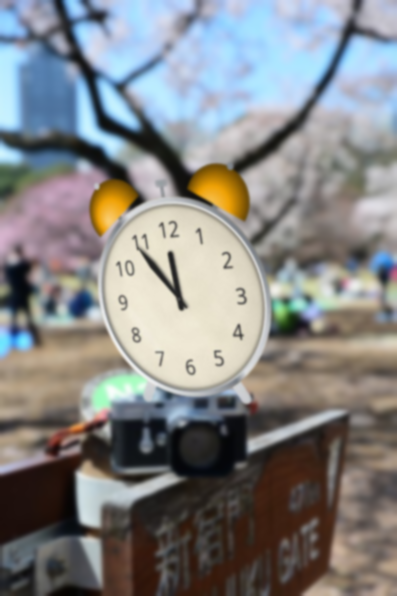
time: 11:54
